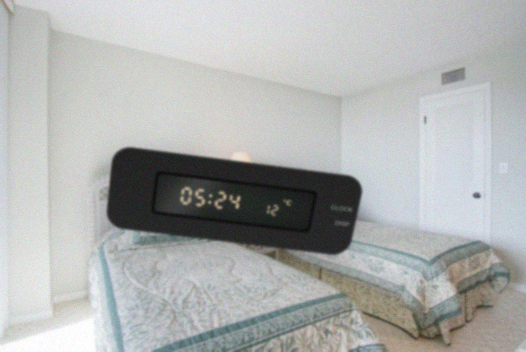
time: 5:24
